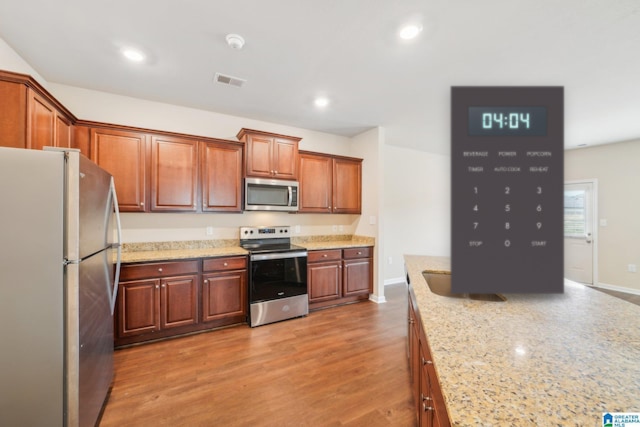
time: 4:04
